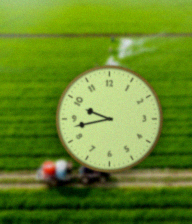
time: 9:43
